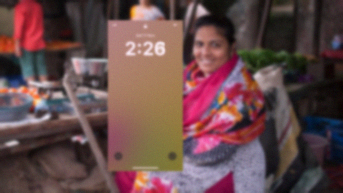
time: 2:26
